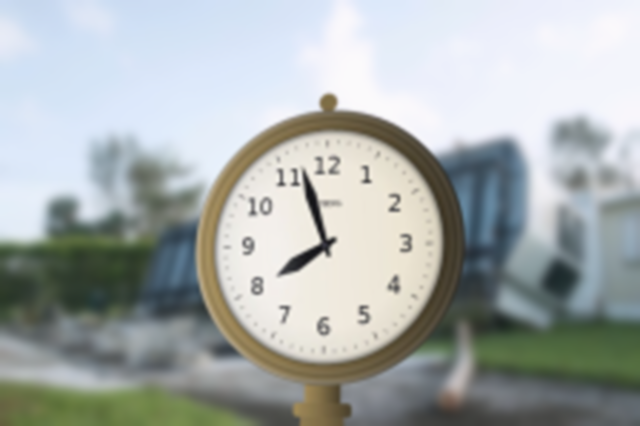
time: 7:57
